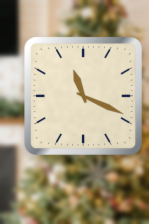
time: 11:19
